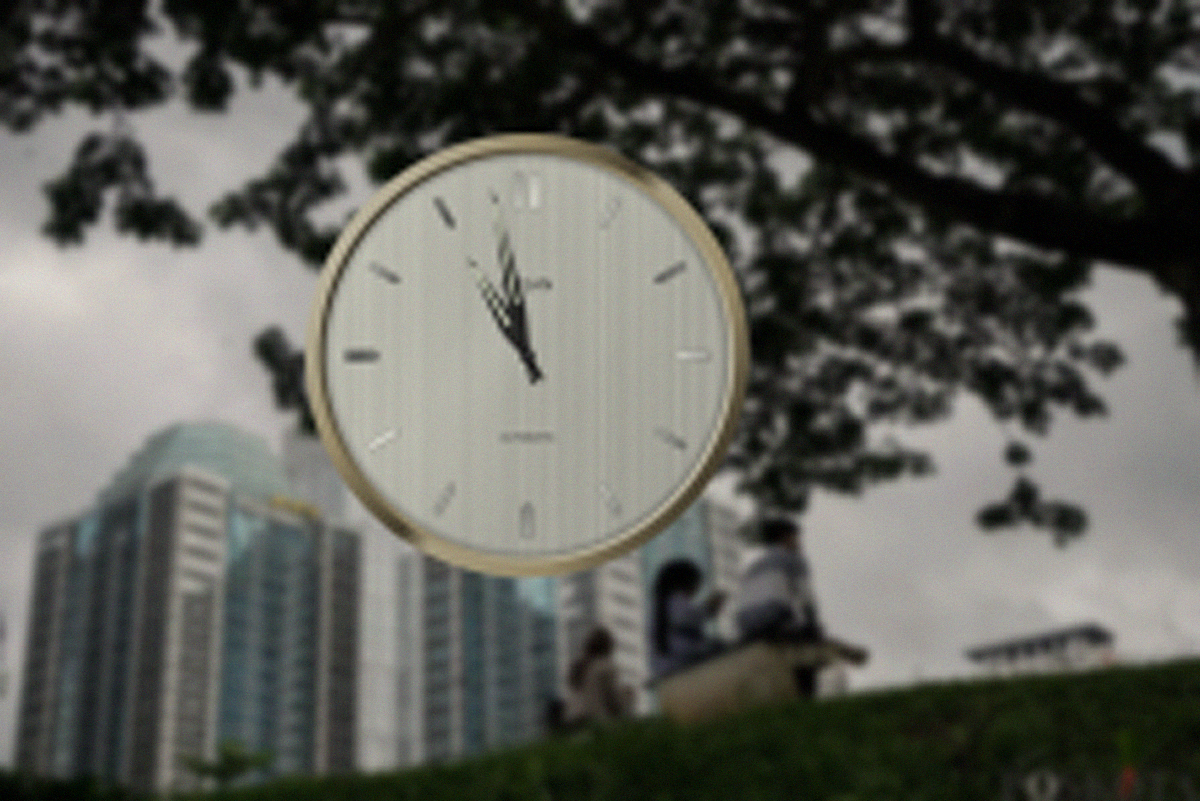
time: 10:58
